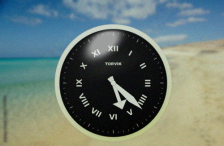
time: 5:22
